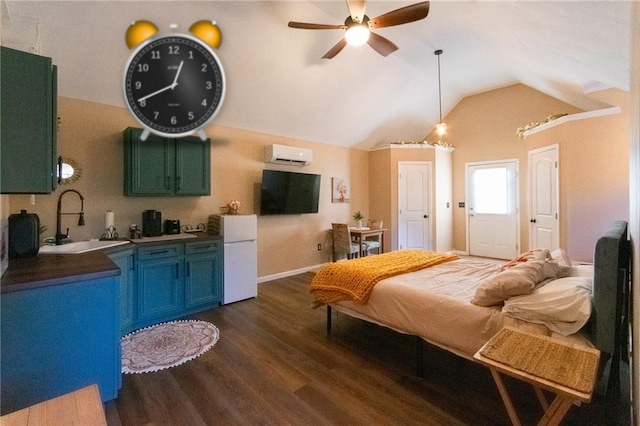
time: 12:41
